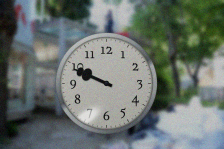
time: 9:49
